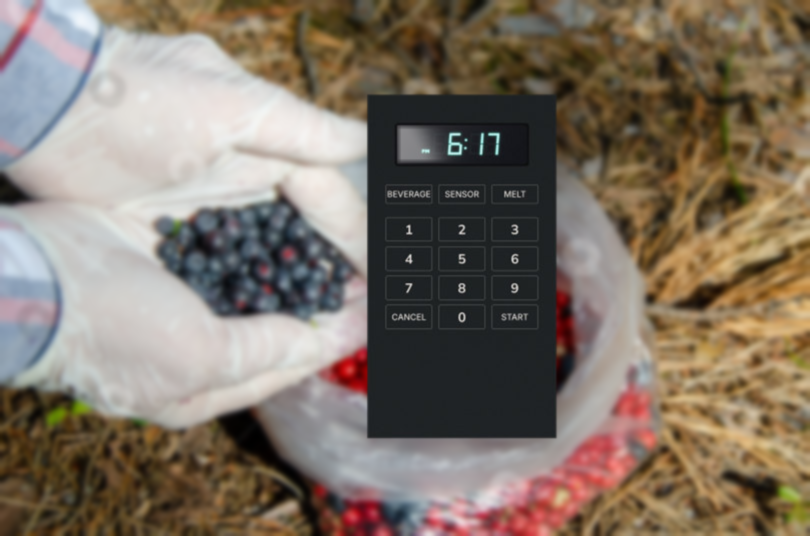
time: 6:17
